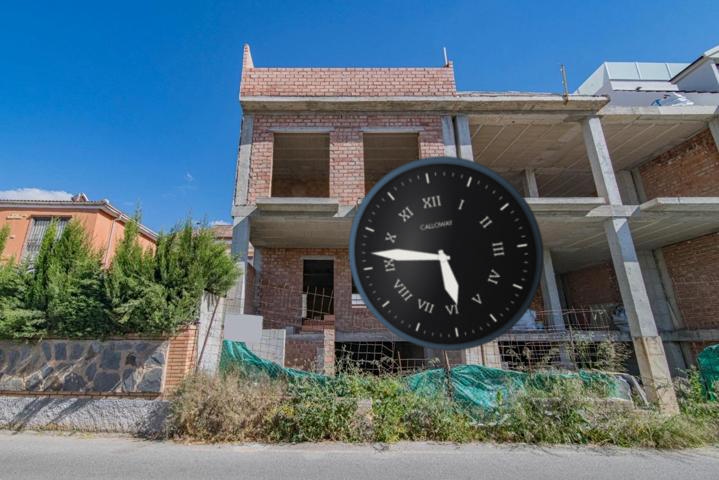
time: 5:47
